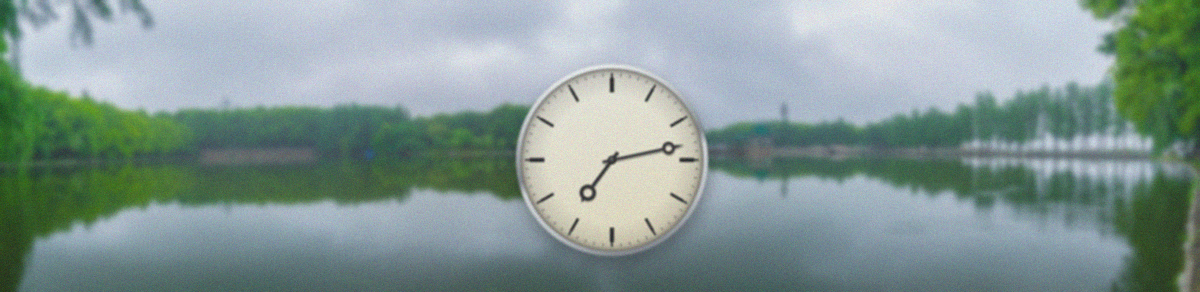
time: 7:13
